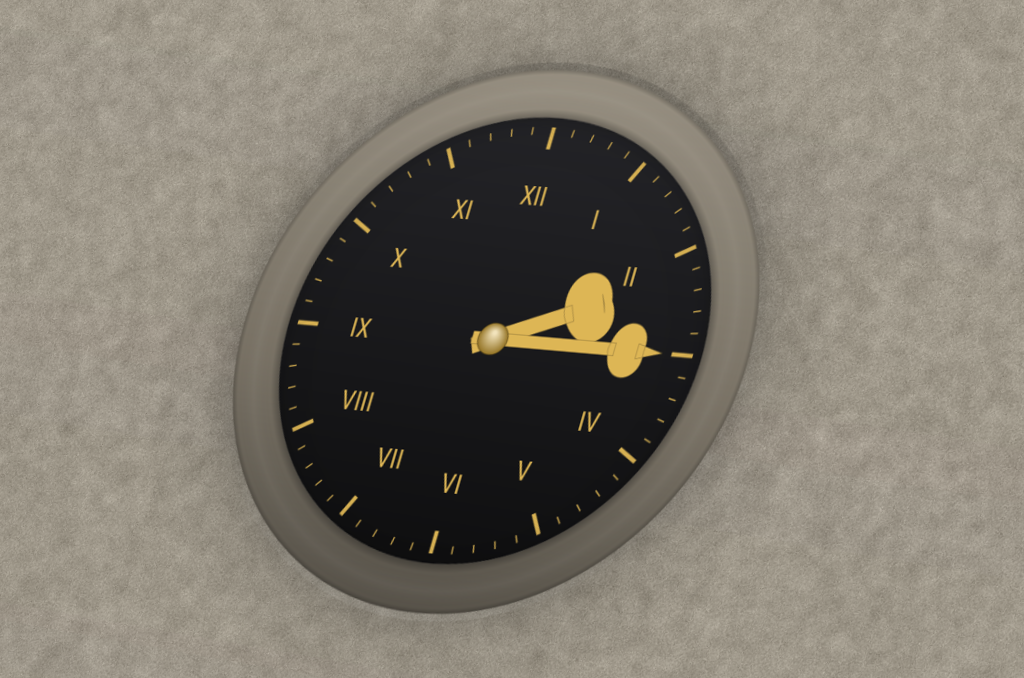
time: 2:15
